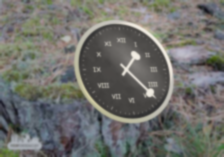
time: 1:23
